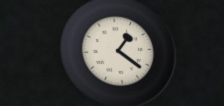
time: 1:22
